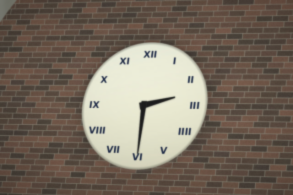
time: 2:30
